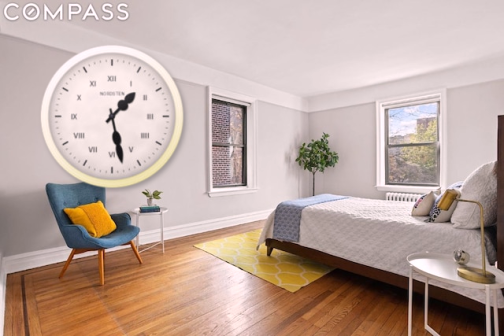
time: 1:28
